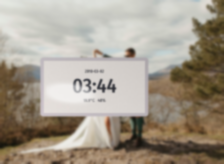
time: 3:44
